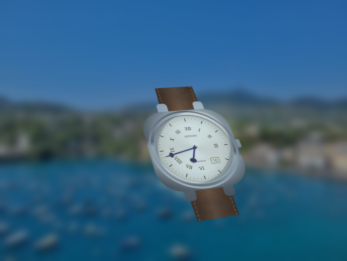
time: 6:43
